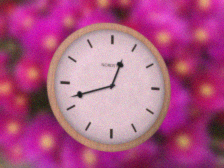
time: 12:42
